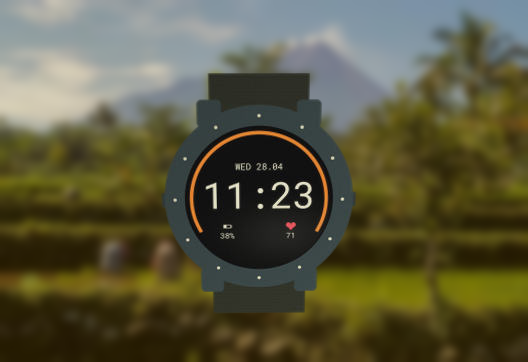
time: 11:23
